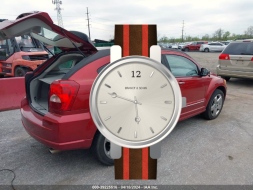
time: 5:48
